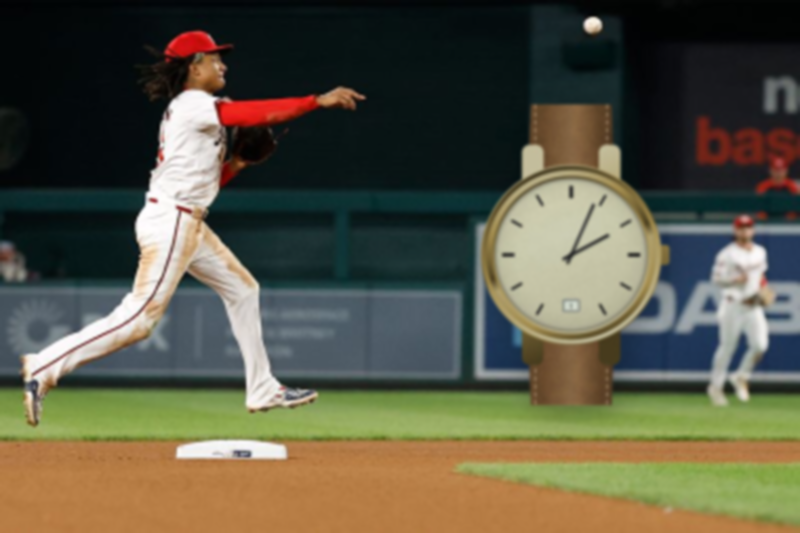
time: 2:04
